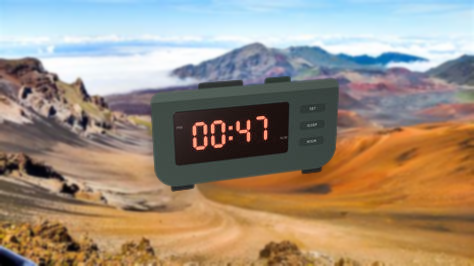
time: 0:47
